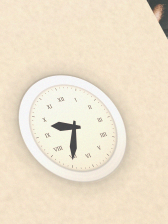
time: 9:35
